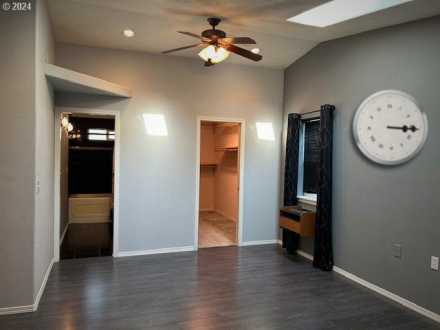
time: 3:16
